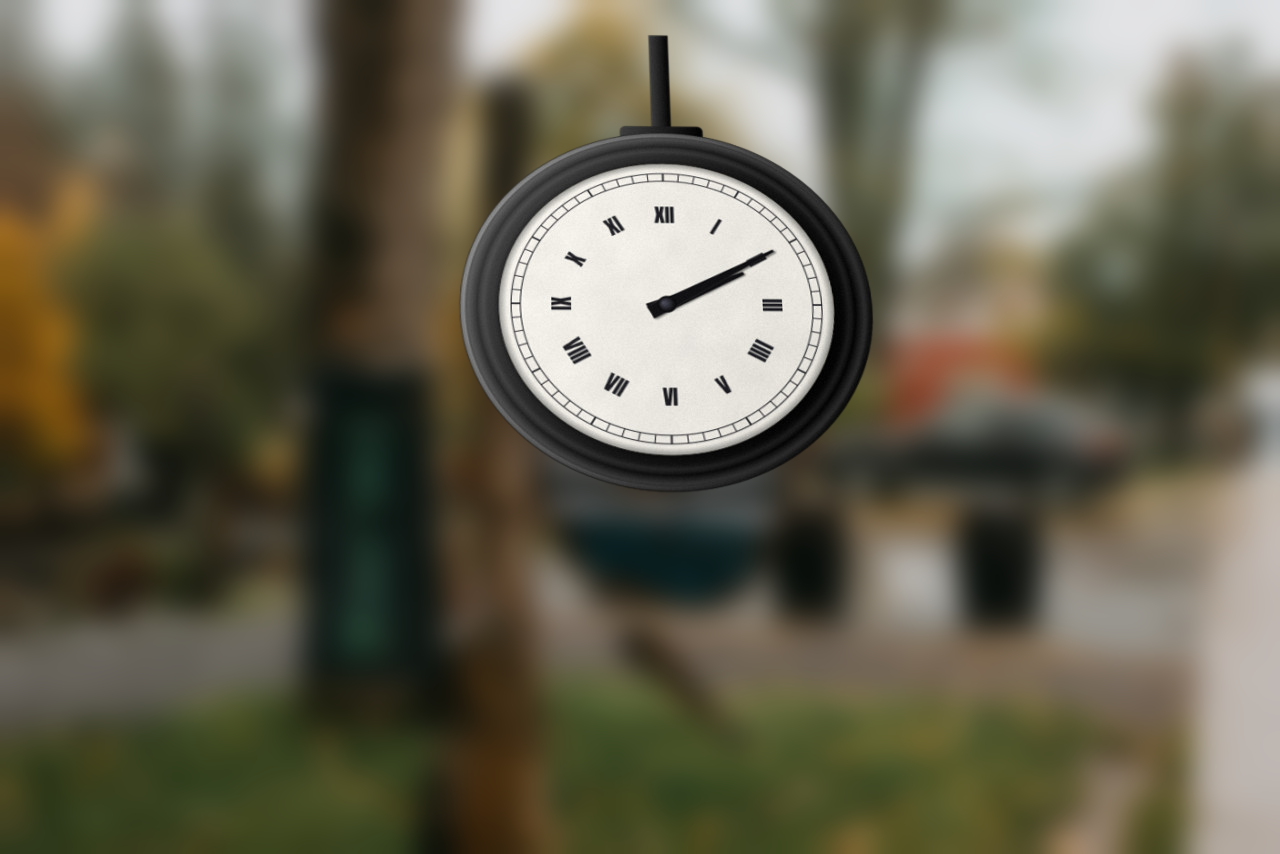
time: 2:10
